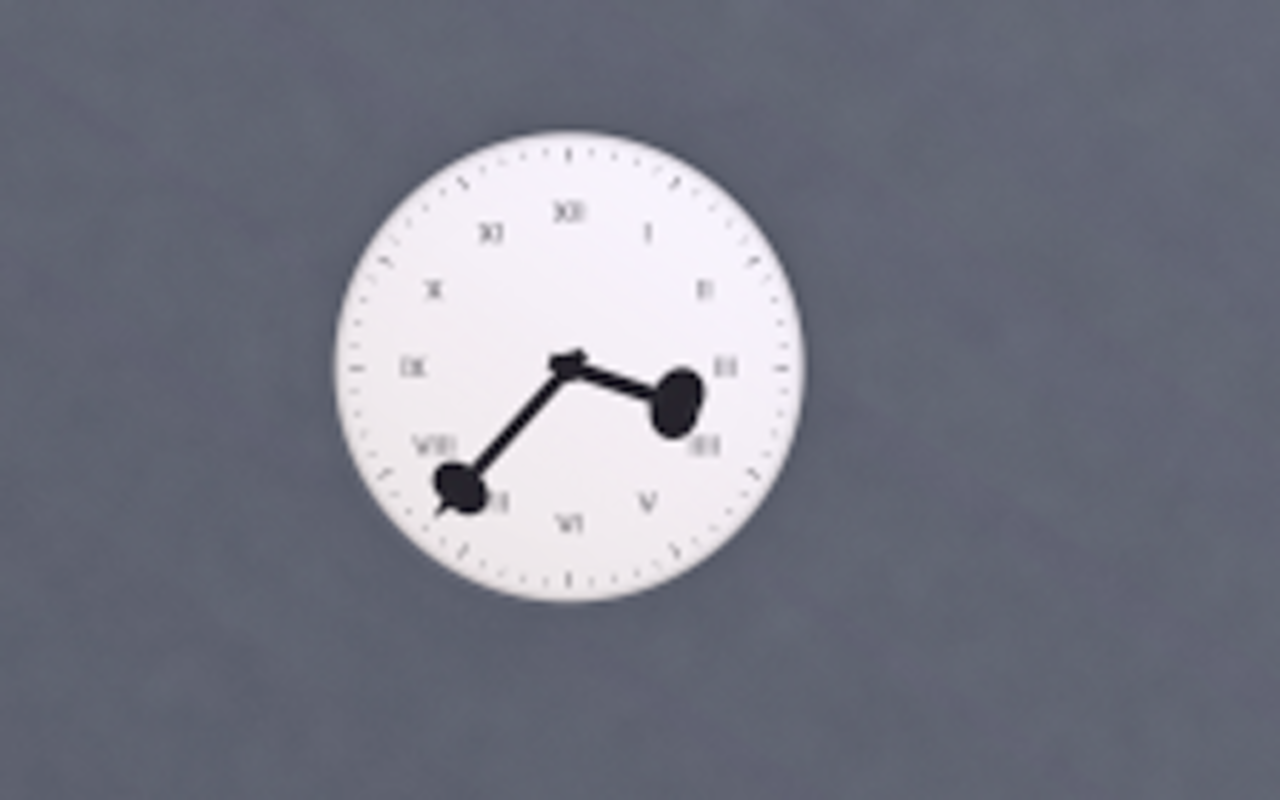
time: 3:37
